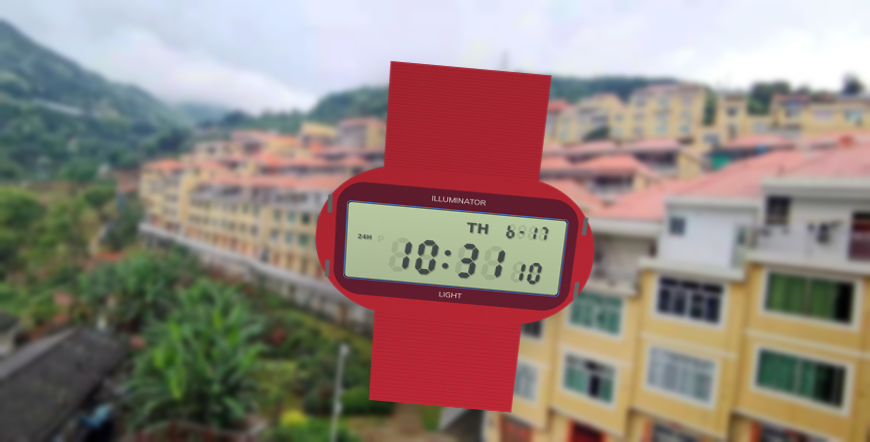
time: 10:31:10
